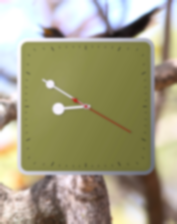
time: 8:50:20
